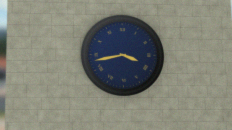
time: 3:43
